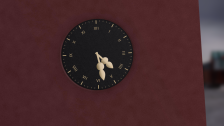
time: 4:28
